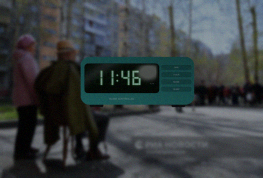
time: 11:46
